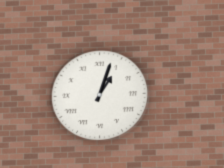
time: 1:03
